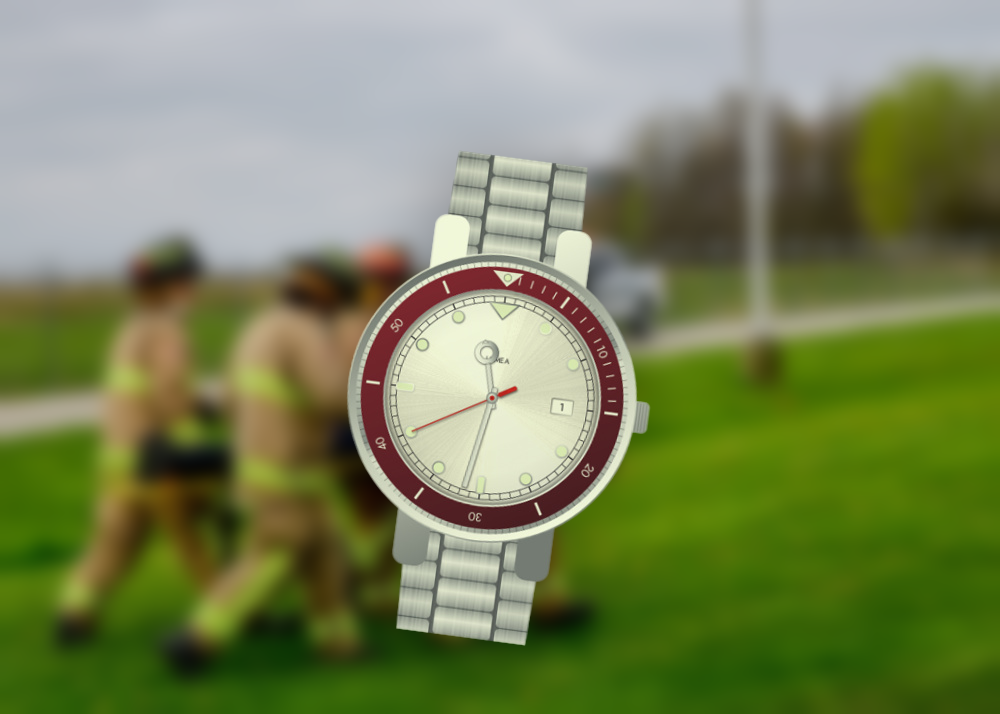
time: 11:31:40
